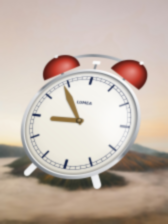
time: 8:54
